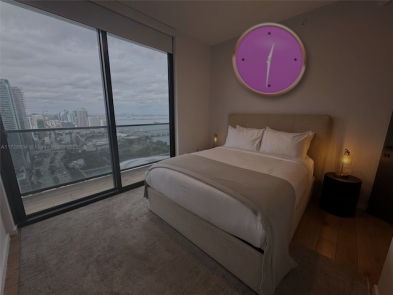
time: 12:31
